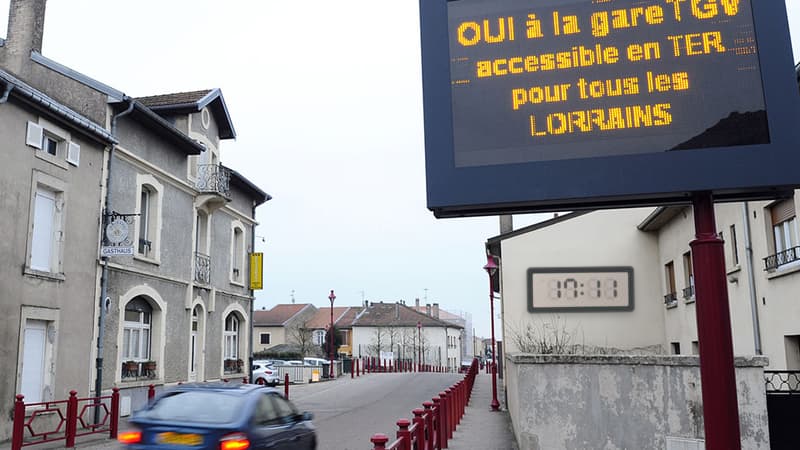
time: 17:11
